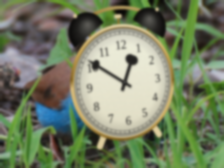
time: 12:51
